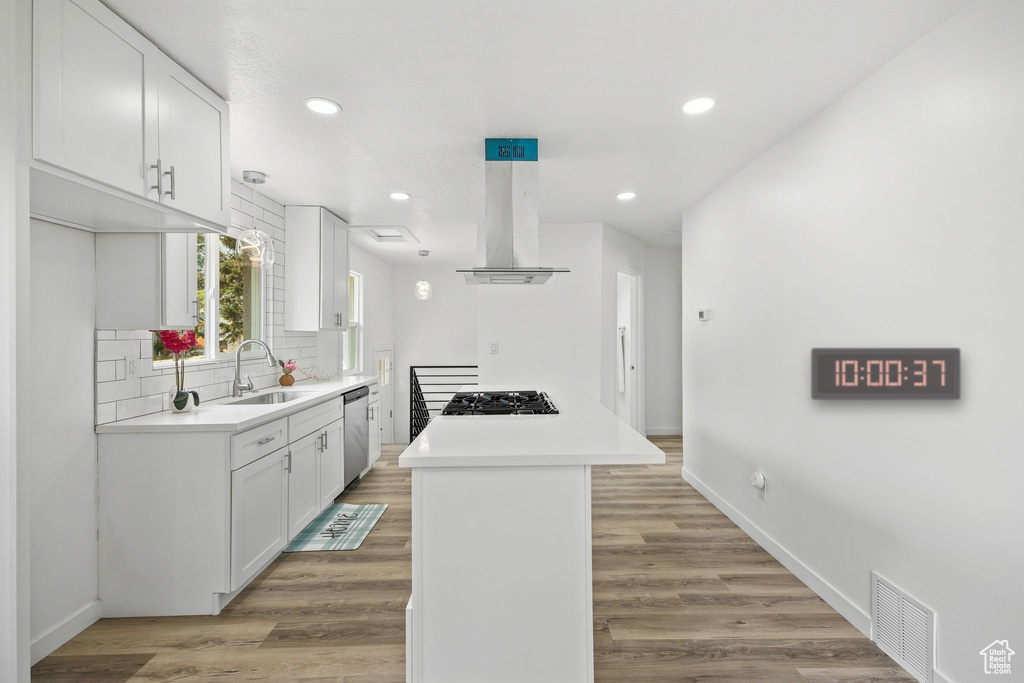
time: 10:00:37
